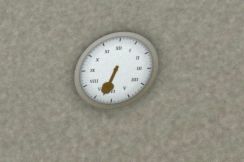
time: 6:33
